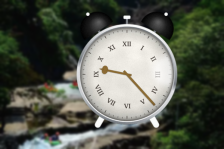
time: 9:23
